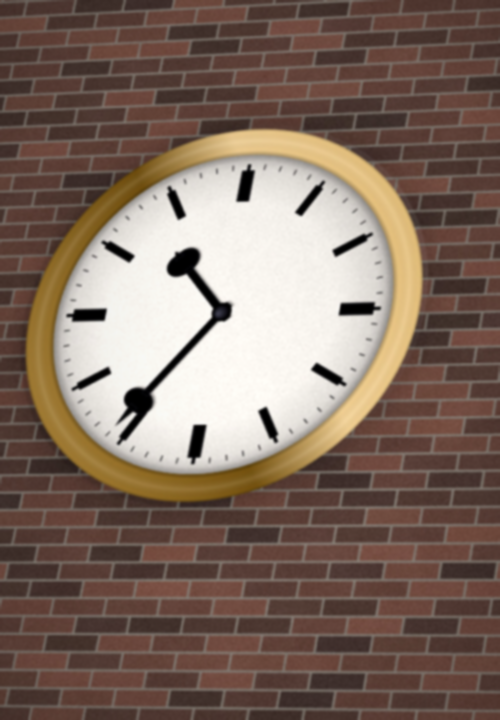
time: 10:36
